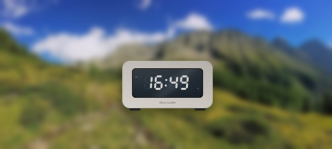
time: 16:49
